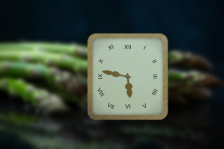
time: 5:47
